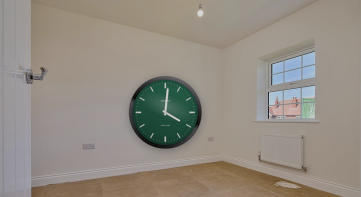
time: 4:01
